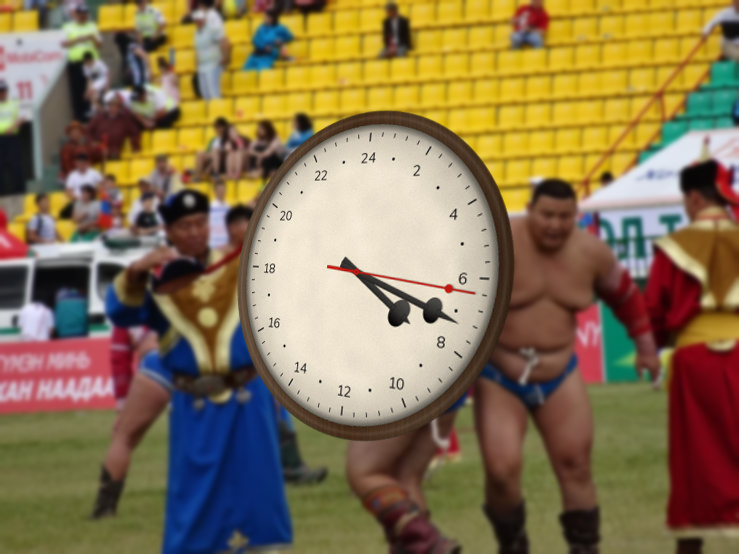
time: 8:18:16
